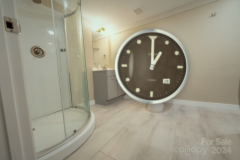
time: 1:00
